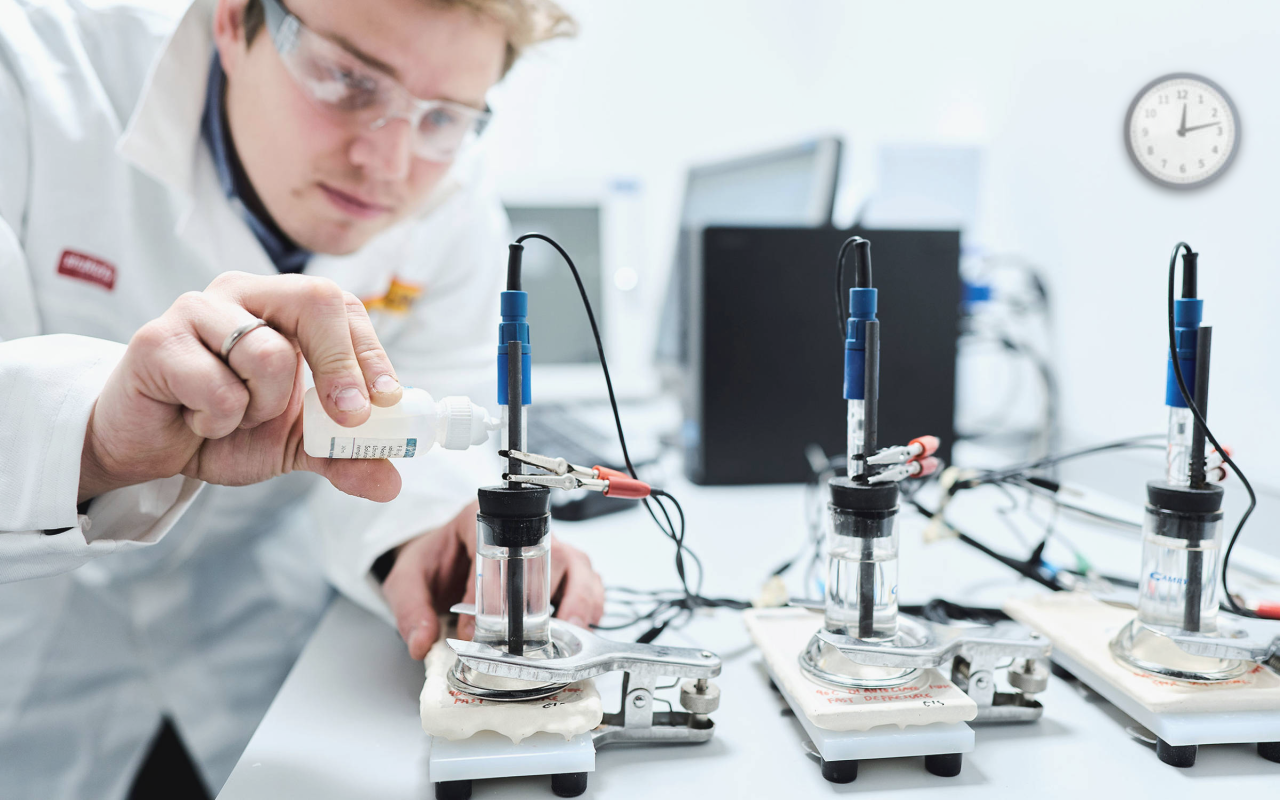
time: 12:13
